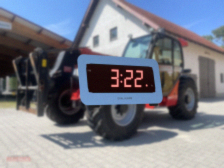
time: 3:22
